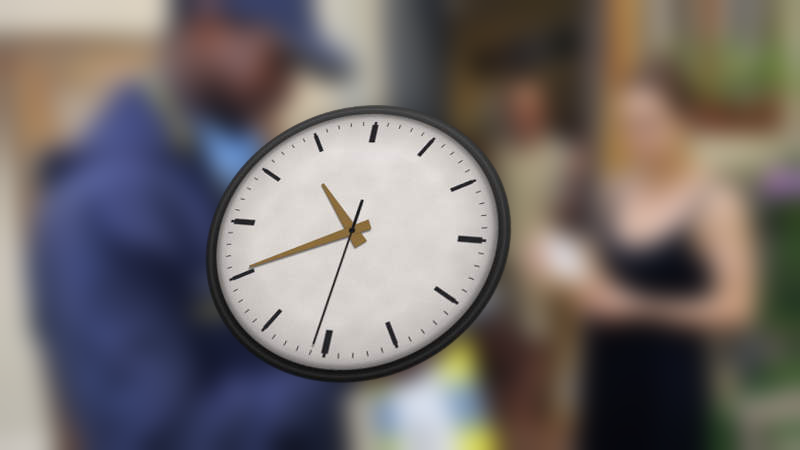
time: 10:40:31
